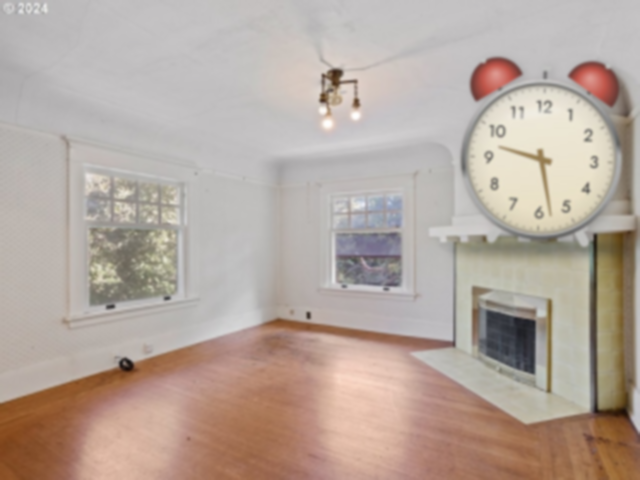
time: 9:28
